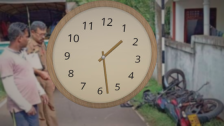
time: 1:28
